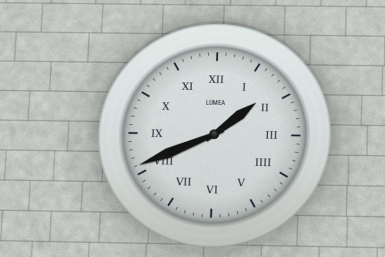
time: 1:41
